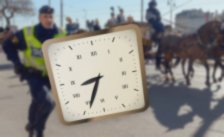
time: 8:34
